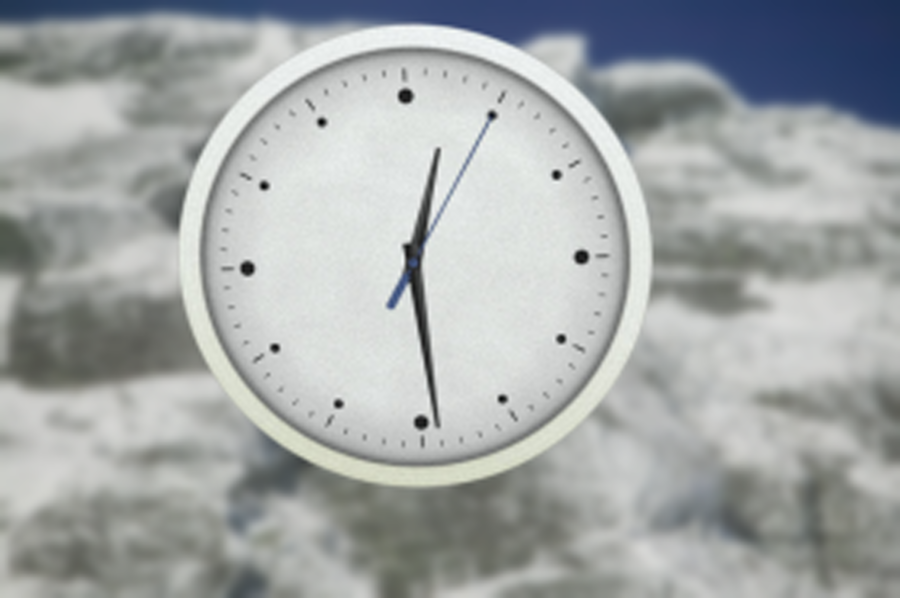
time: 12:29:05
